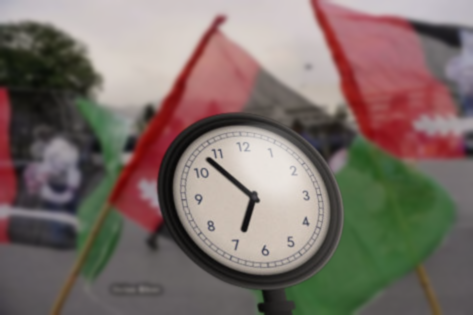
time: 6:53
